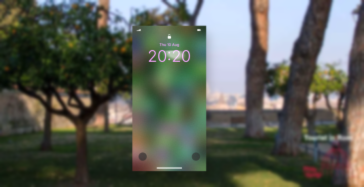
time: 20:20
